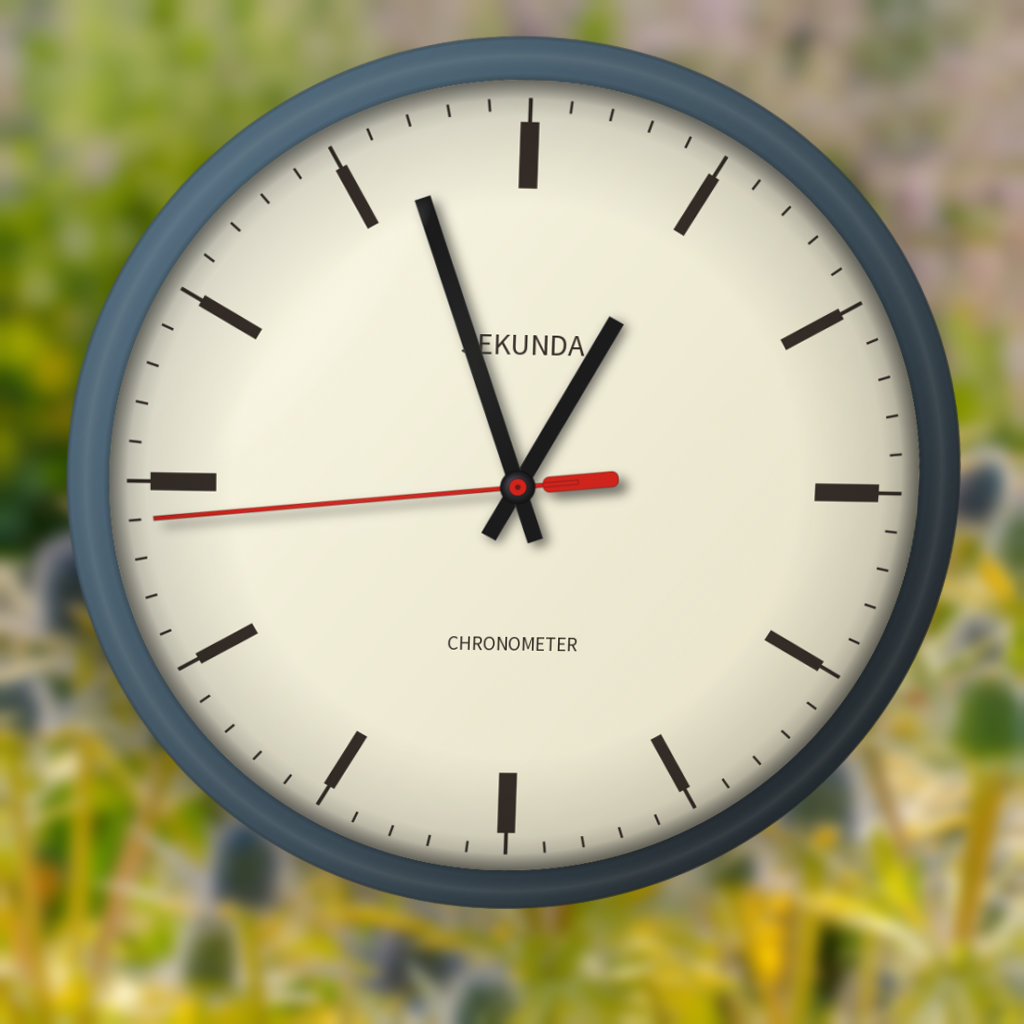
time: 12:56:44
